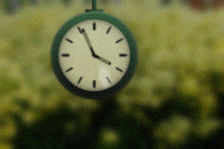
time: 3:56
